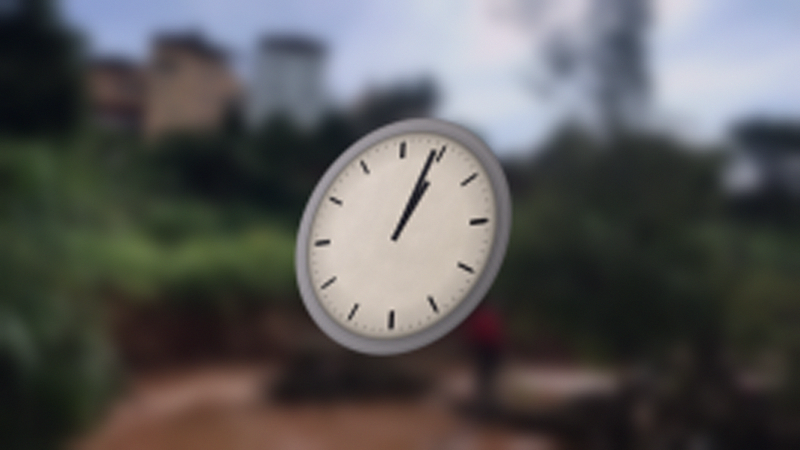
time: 1:04
